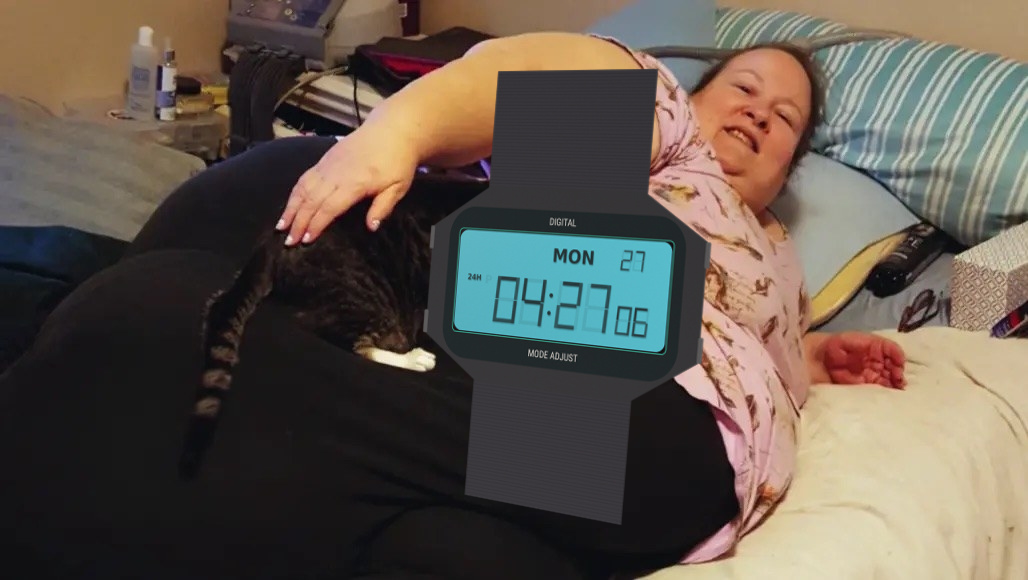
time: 4:27:06
